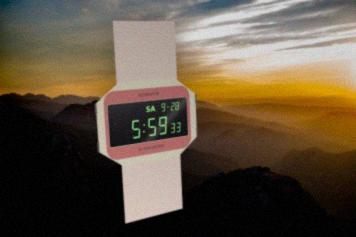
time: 5:59:33
